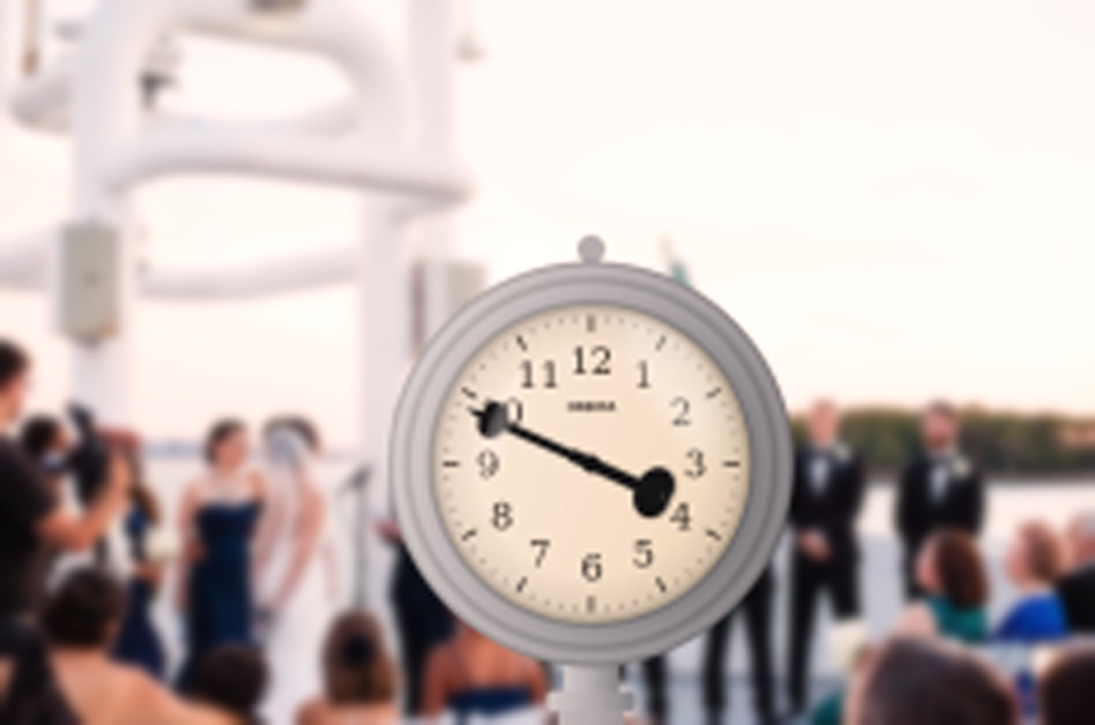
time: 3:49
